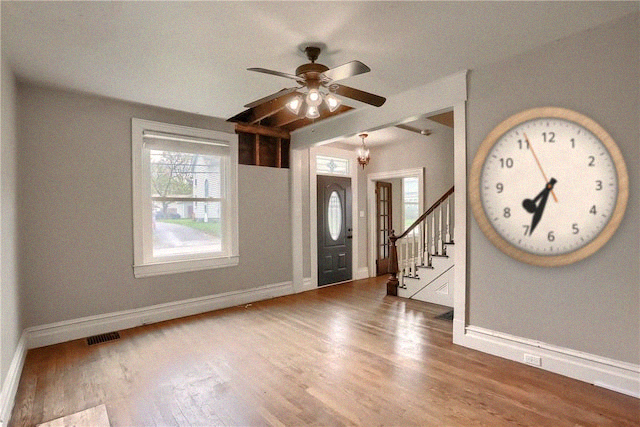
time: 7:33:56
